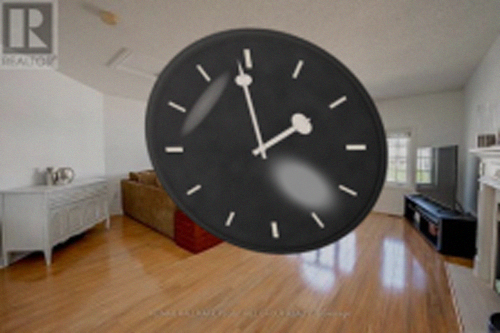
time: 1:59
